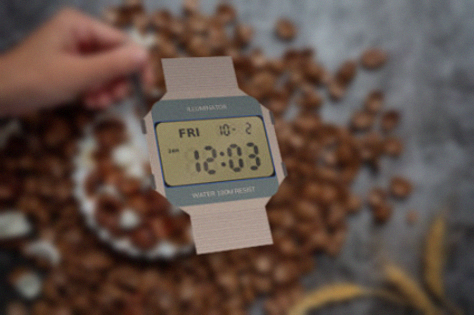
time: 12:03
